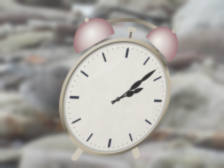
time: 2:08
